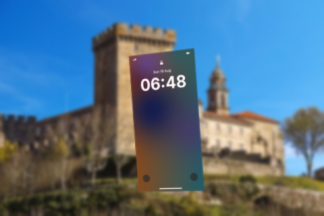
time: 6:48
